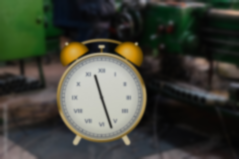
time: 11:27
